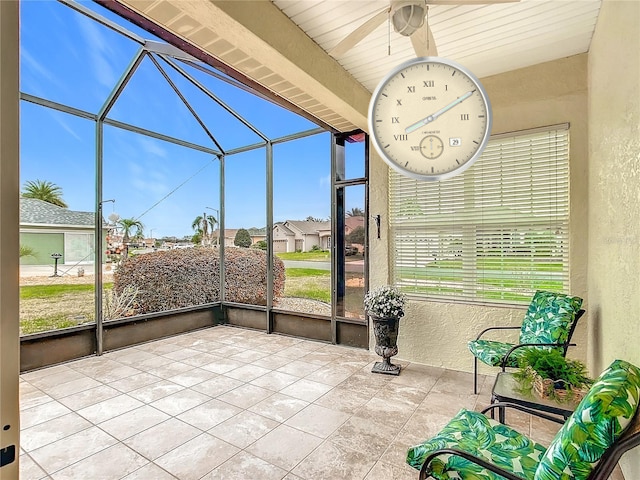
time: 8:10
